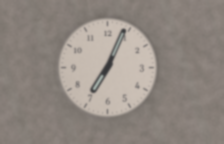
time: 7:04
